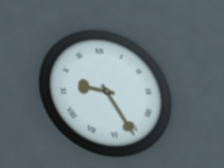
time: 9:26
